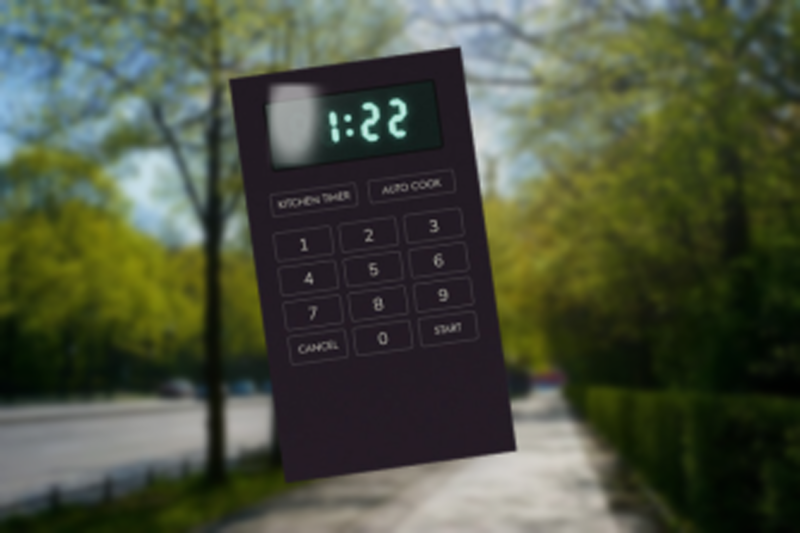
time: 1:22
